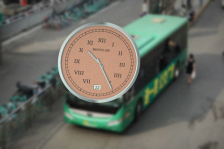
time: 10:25
